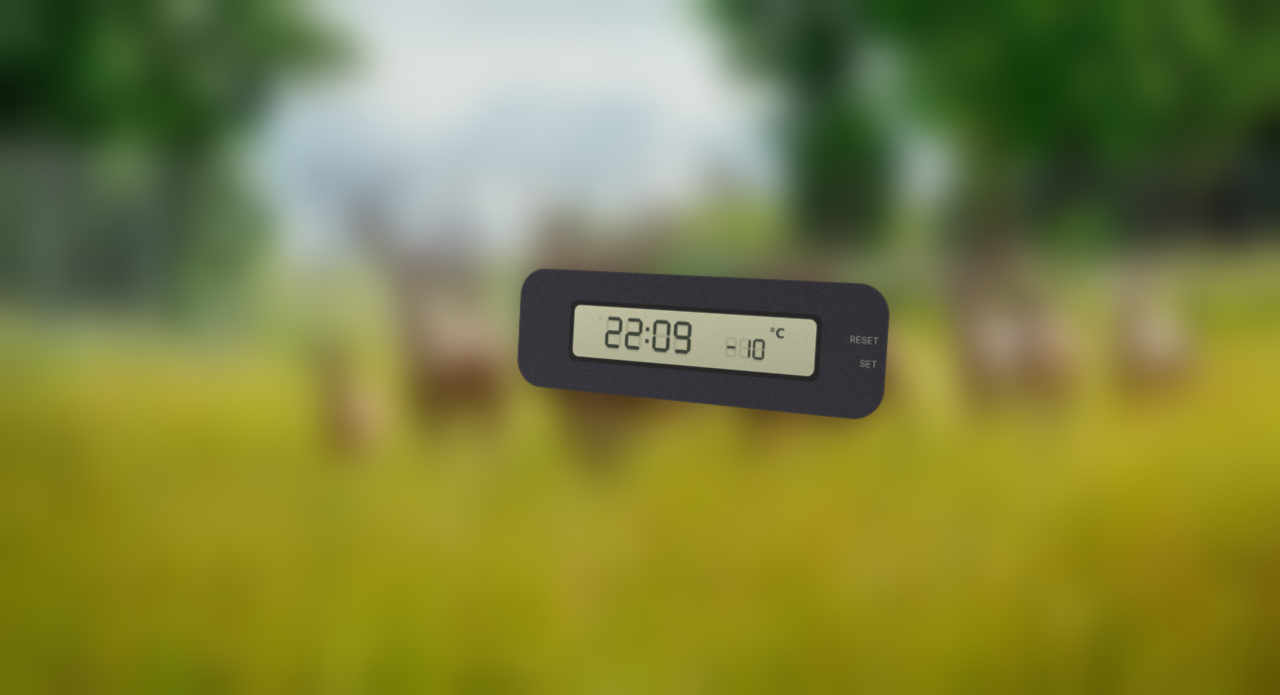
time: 22:09
